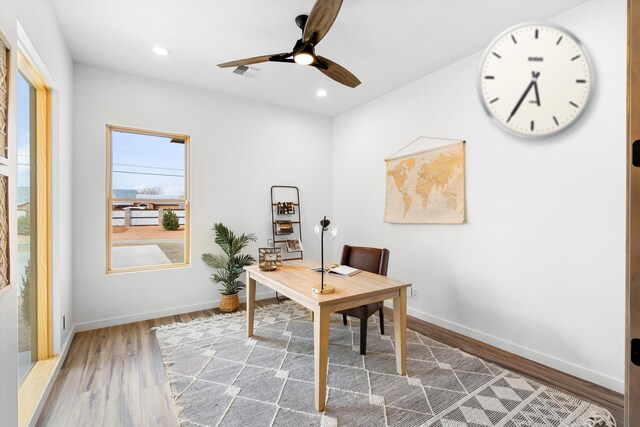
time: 5:35
